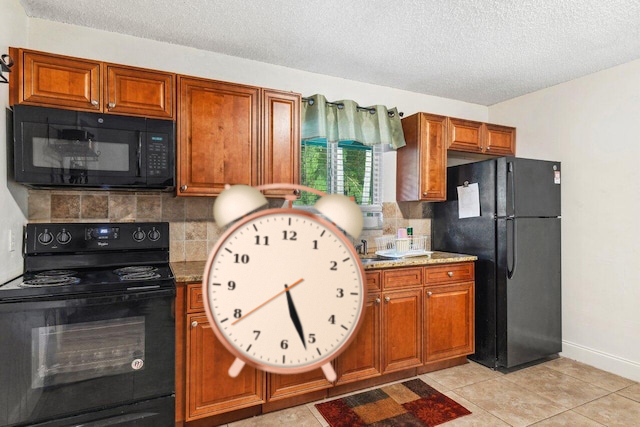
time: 5:26:39
